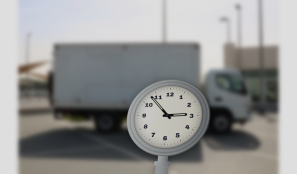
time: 2:53
